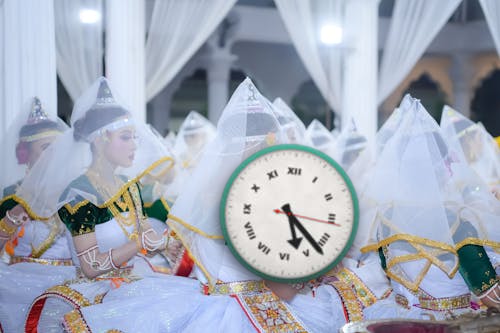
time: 5:22:16
